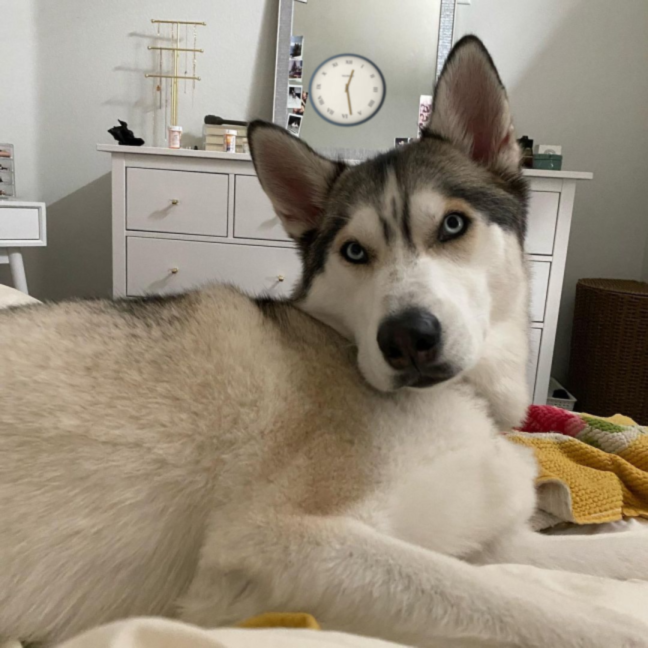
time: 12:28
